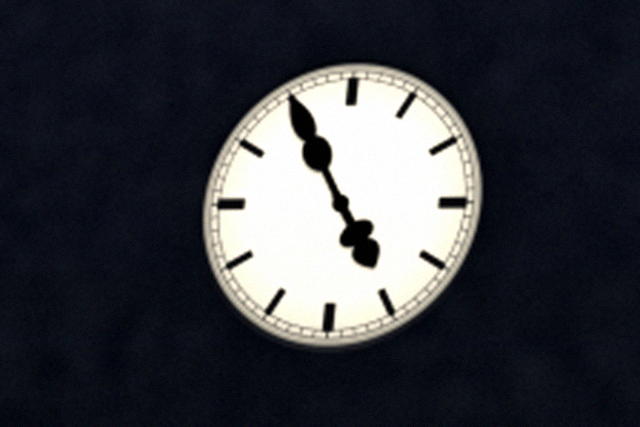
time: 4:55
